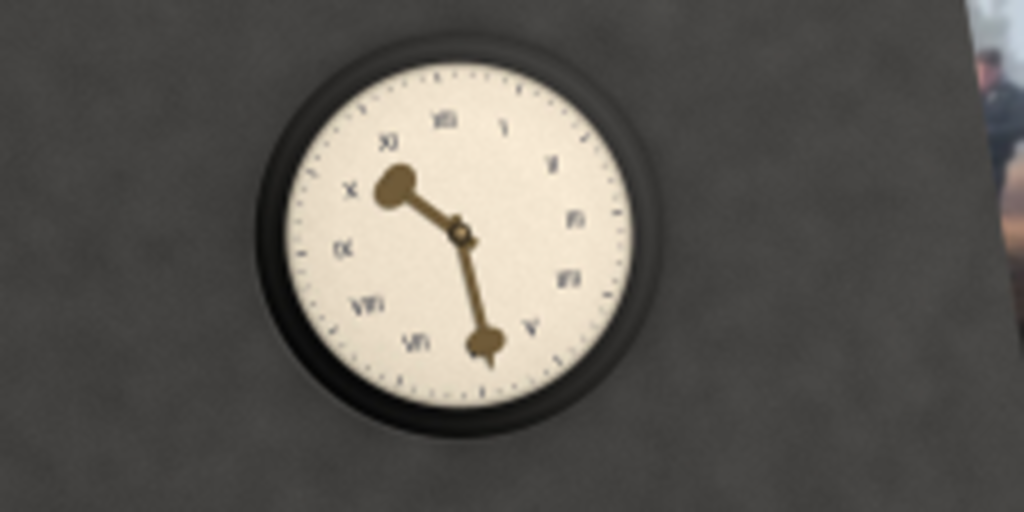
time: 10:29
